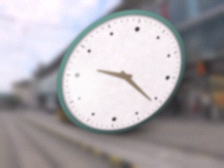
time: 9:21
